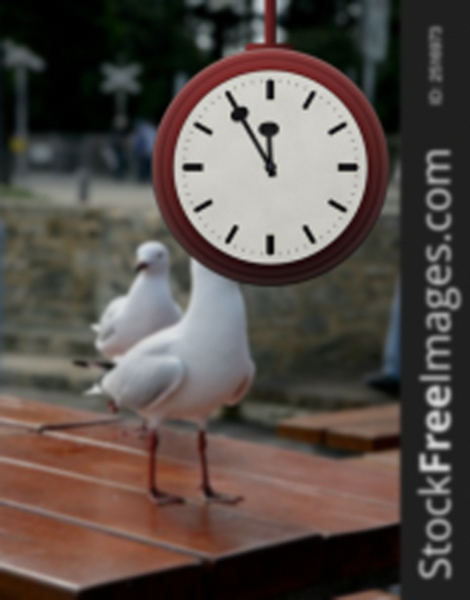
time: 11:55
